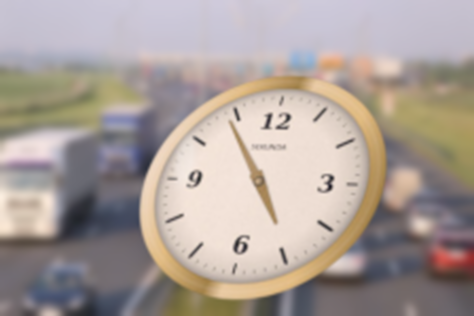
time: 4:54
